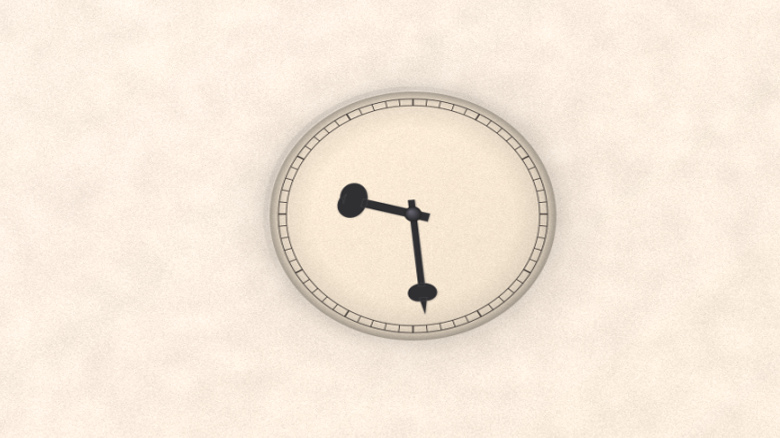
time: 9:29
